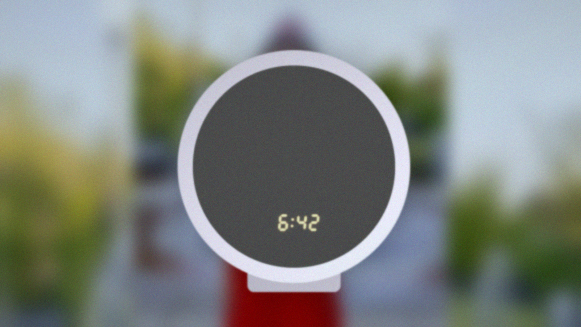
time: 6:42
